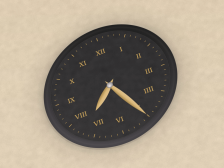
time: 7:25
